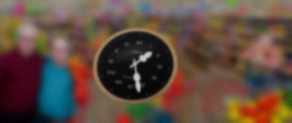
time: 1:27
